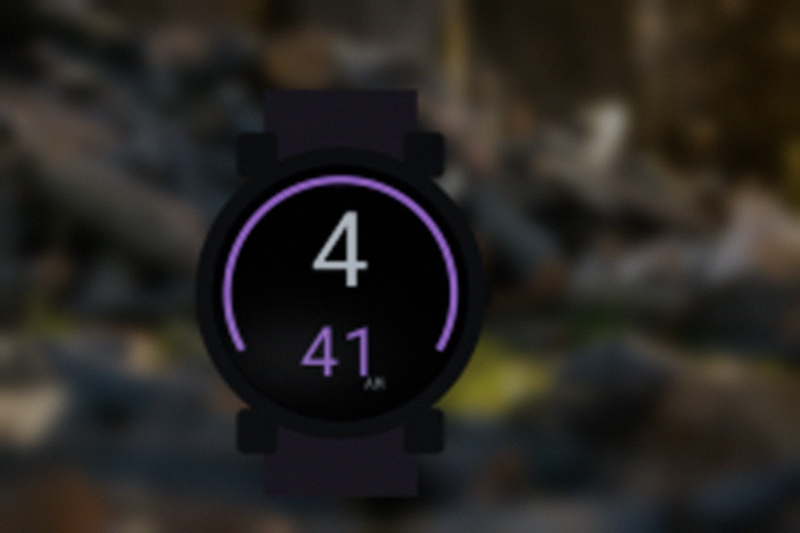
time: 4:41
